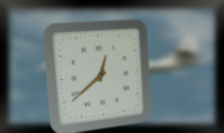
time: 12:39
